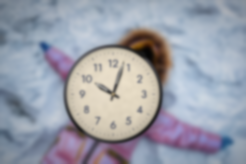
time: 10:03
